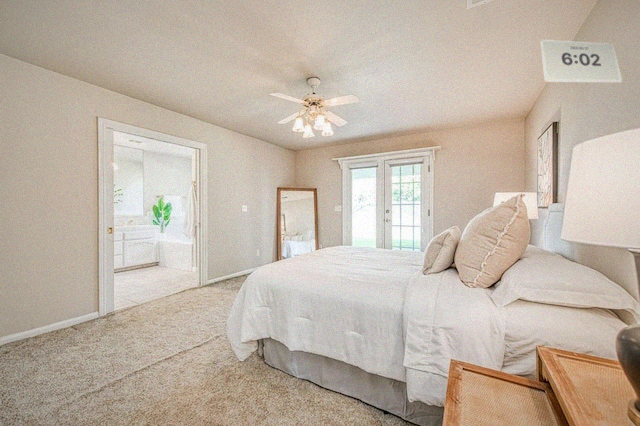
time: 6:02
